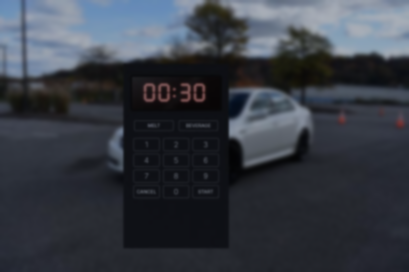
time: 0:30
